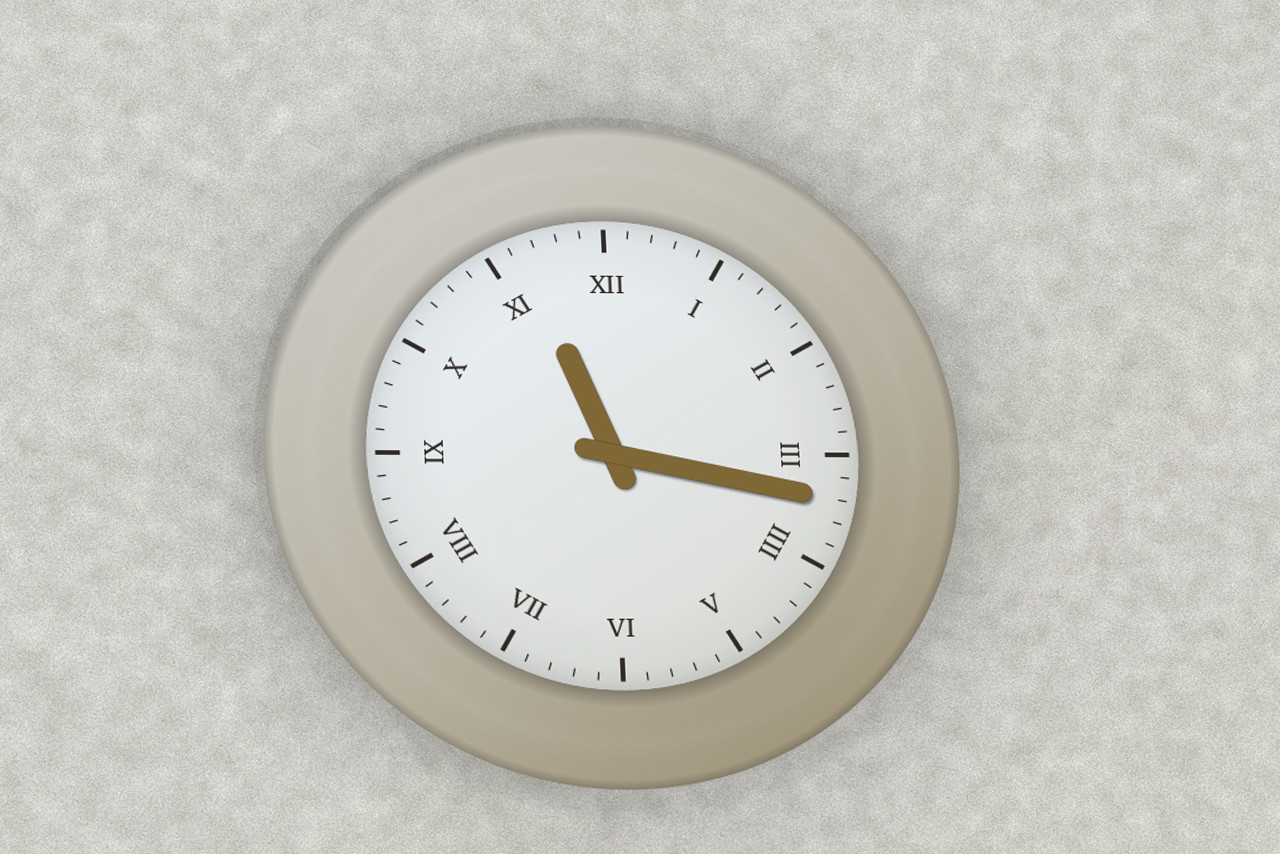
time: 11:17
